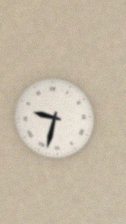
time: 9:33
